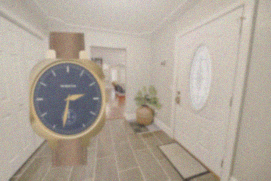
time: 2:32
